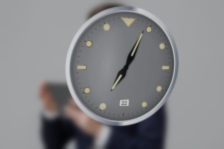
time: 7:04
